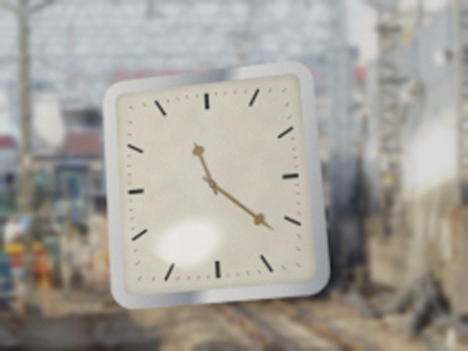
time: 11:22
